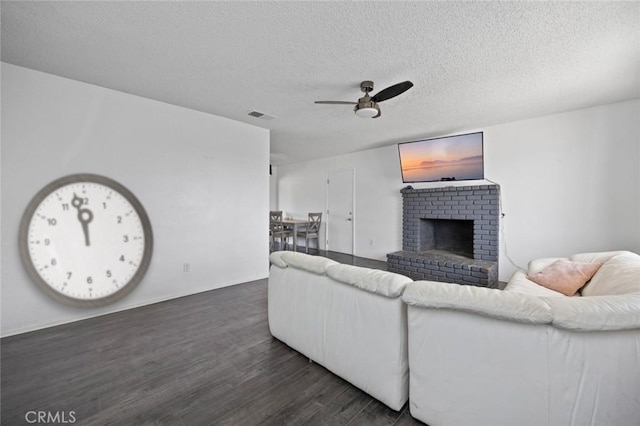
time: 11:58
